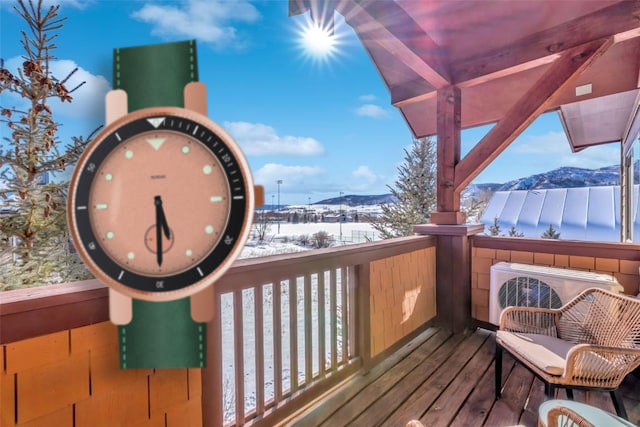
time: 5:30
